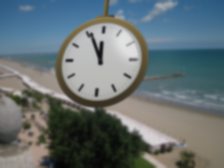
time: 11:56
